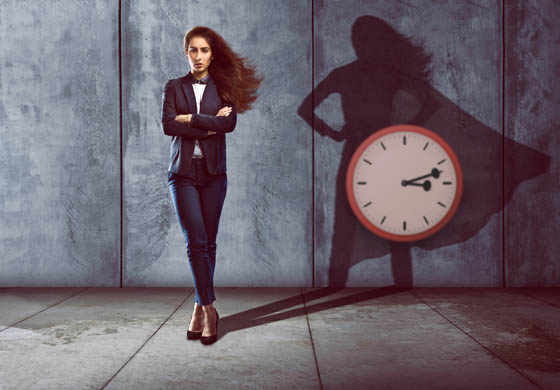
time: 3:12
